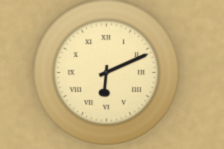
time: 6:11
